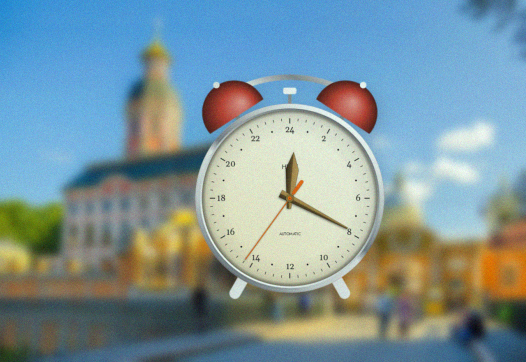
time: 0:19:36
